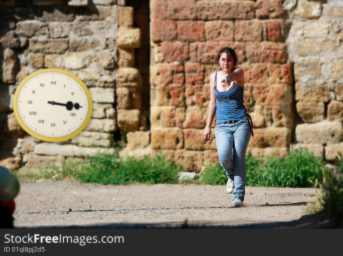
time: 3:16
